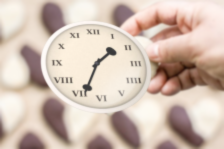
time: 1:34
